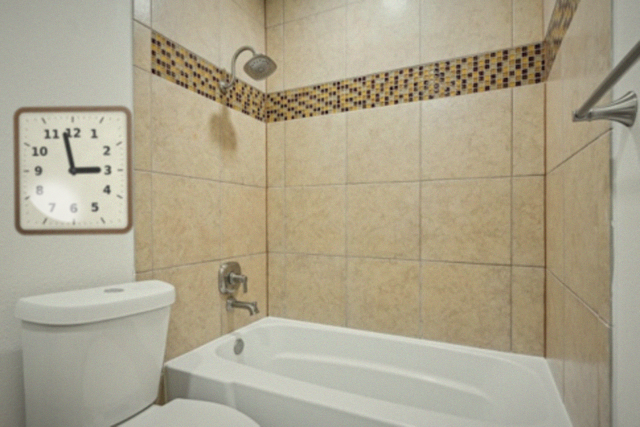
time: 2:58
